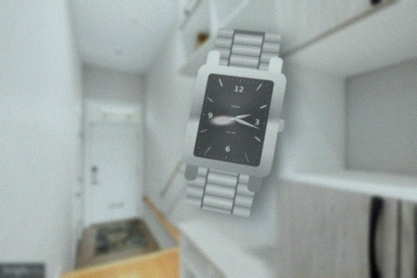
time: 2:17
